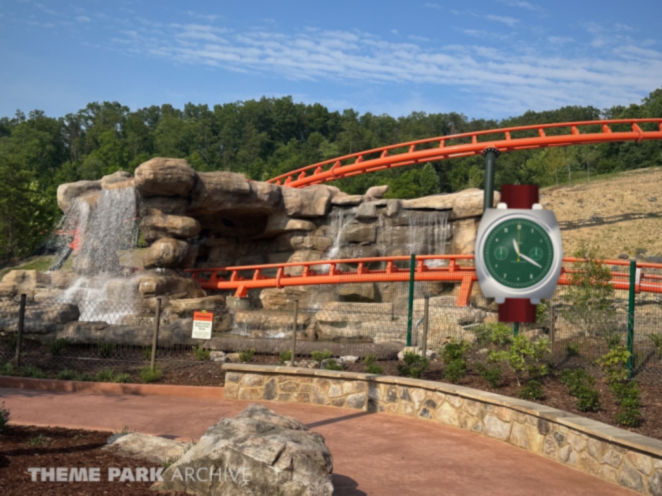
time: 11:20
